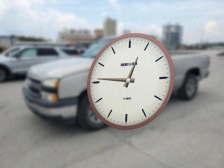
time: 12:46
